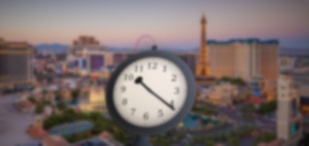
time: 10:21
